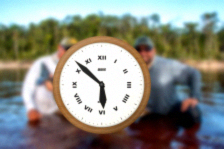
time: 5:52
